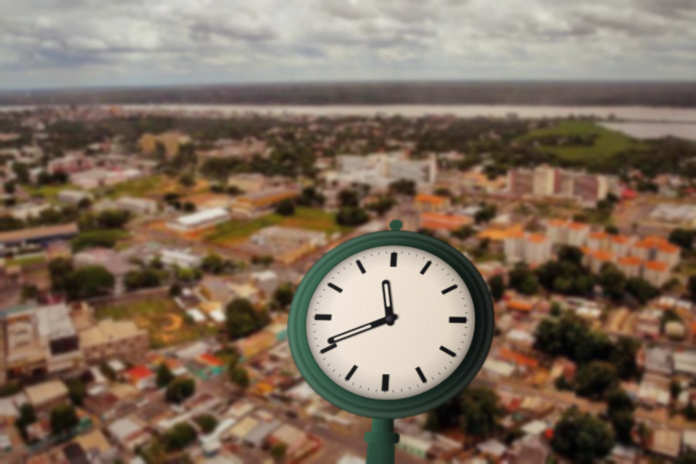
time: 11:41
